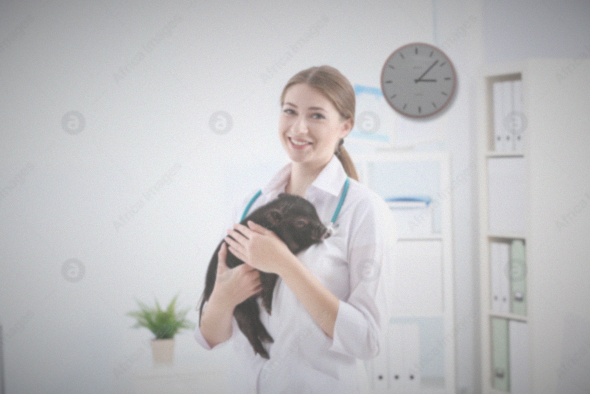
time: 3:08
